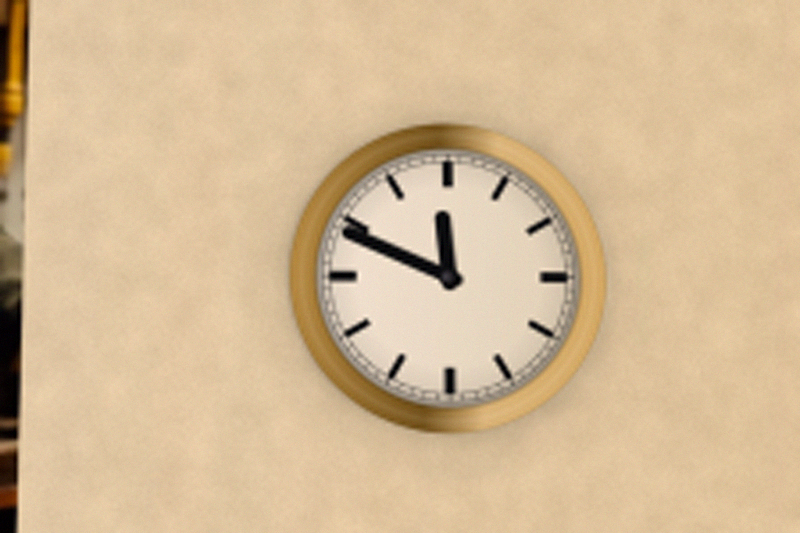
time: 11:49
